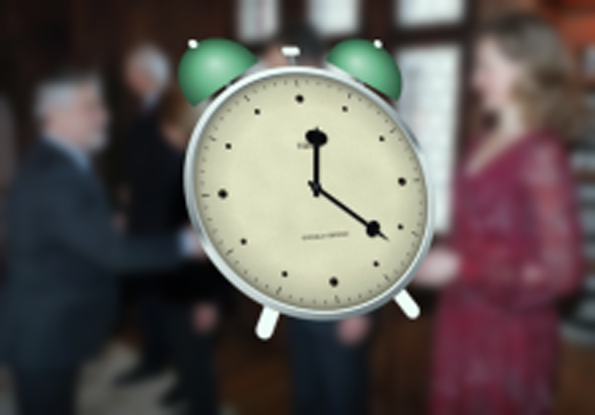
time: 12:22
